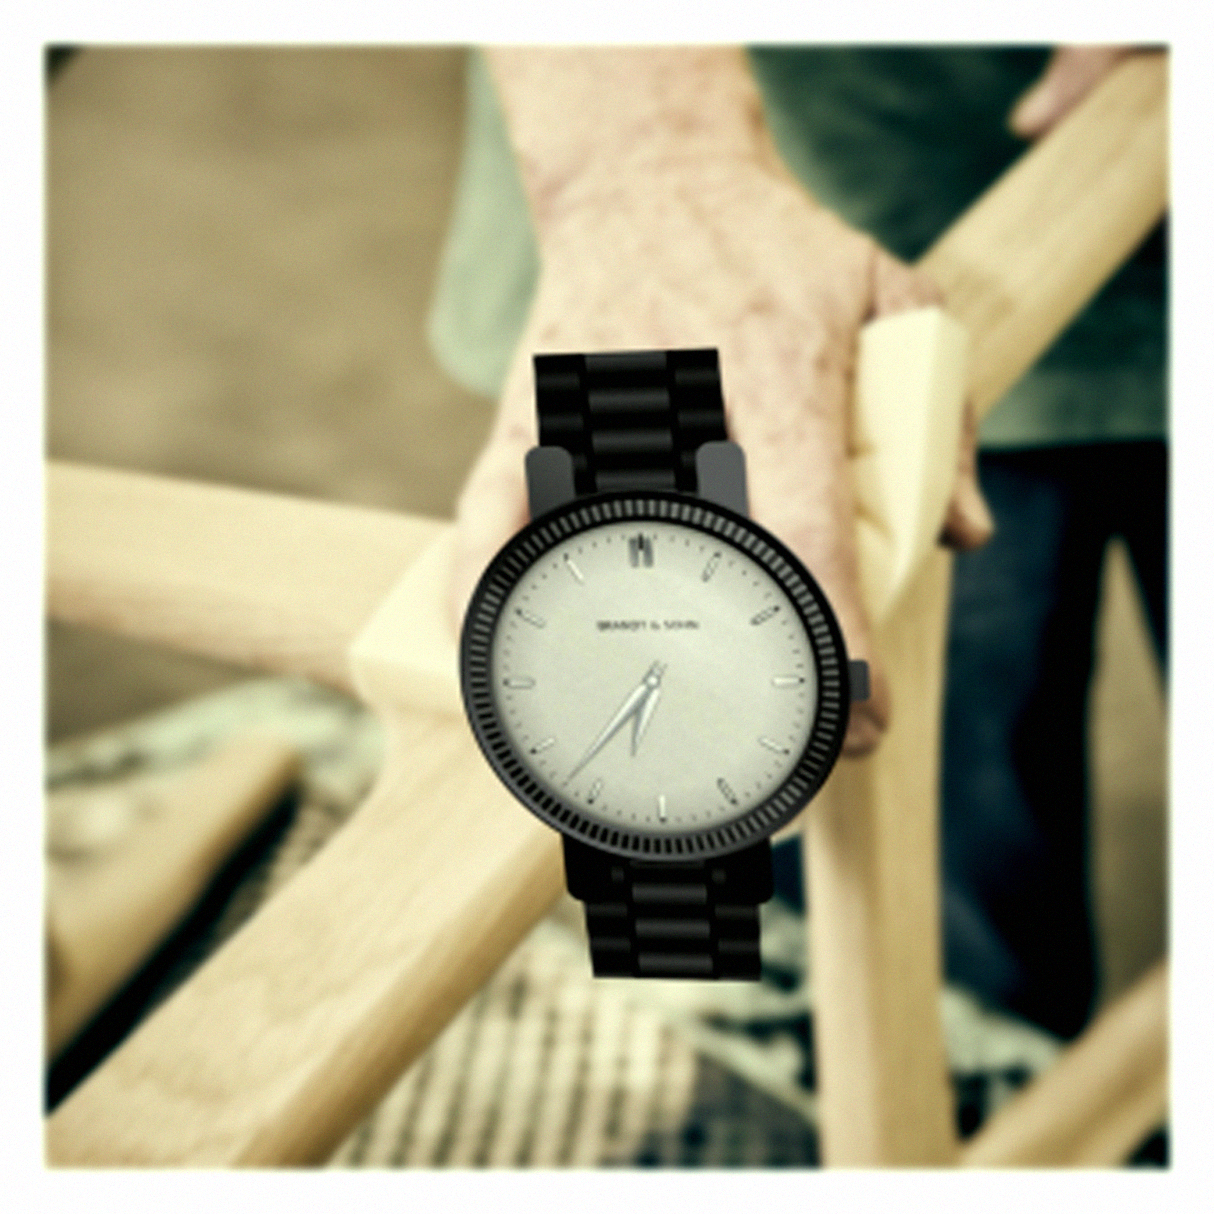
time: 6:37
